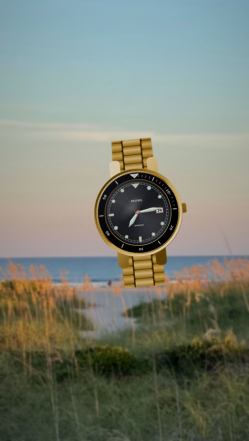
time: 7:14
